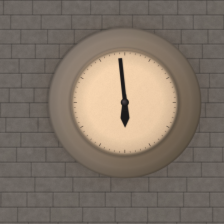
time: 5:59
